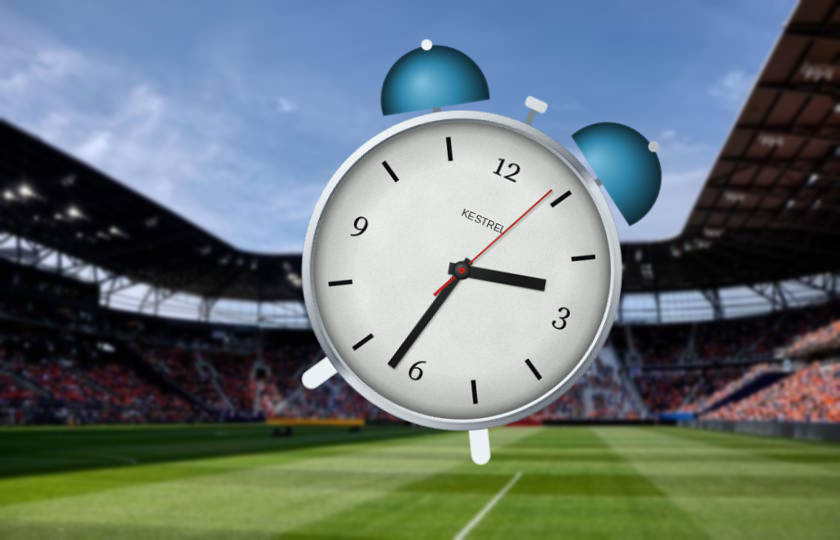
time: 2:32:04
